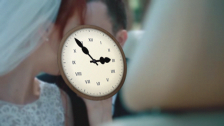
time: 2:54
